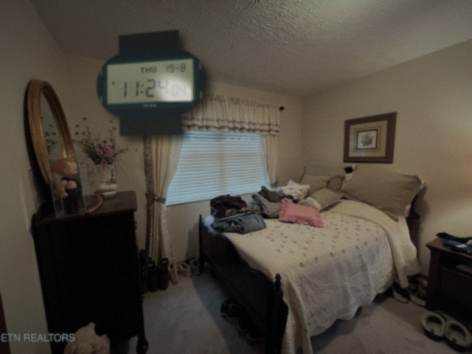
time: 11:24:04
